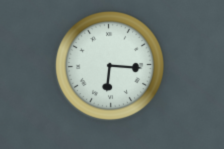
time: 6:16
